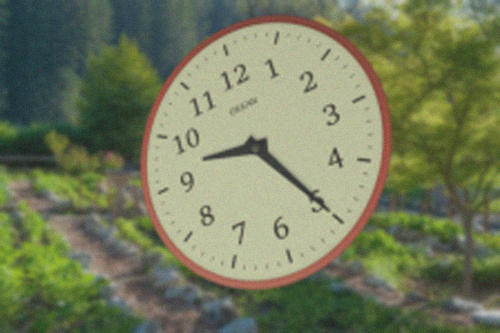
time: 9:25
